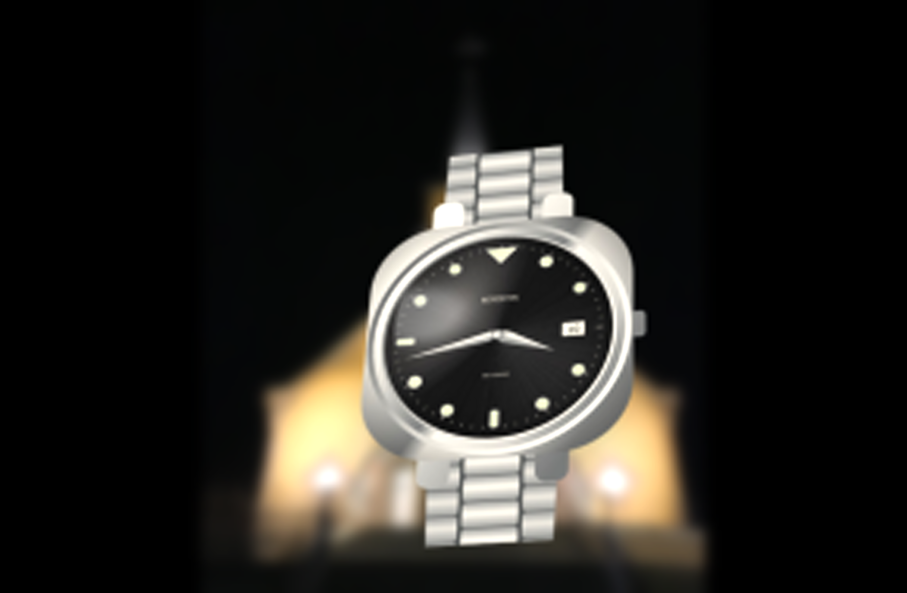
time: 3:43
